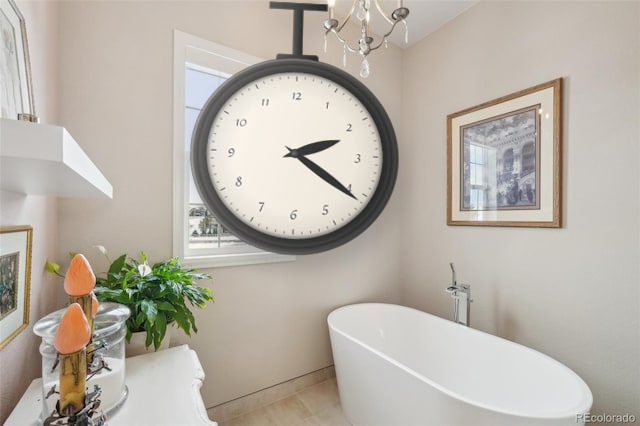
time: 2:21
